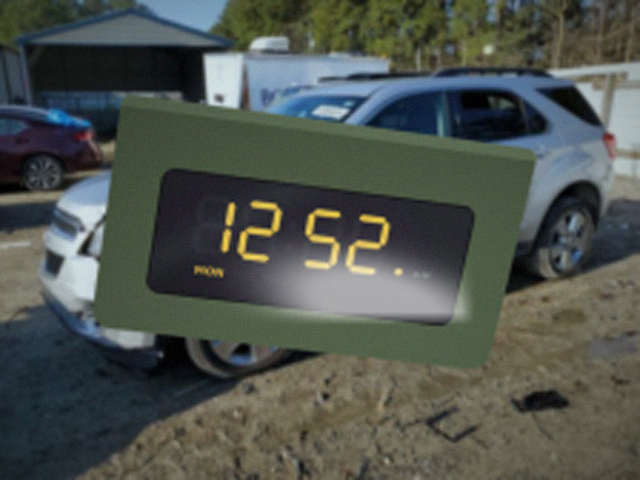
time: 12:52
